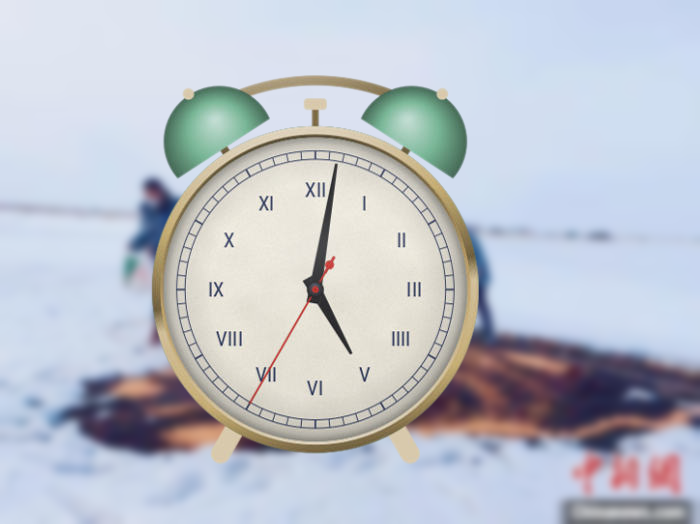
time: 5:01:35
